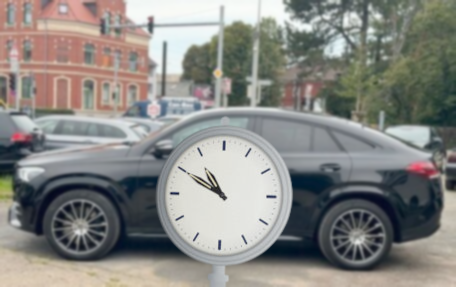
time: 10:50
